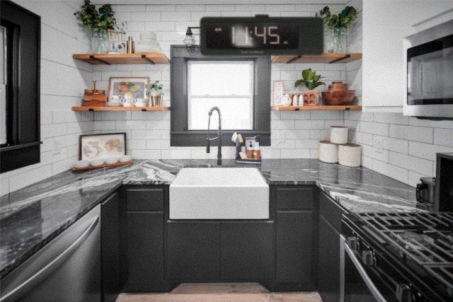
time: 11:45
